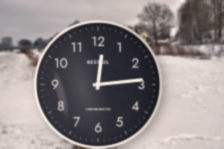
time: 12:14
